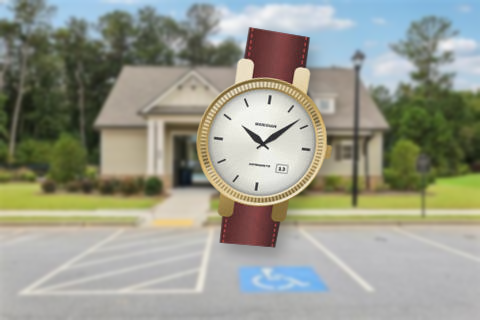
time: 10:08
